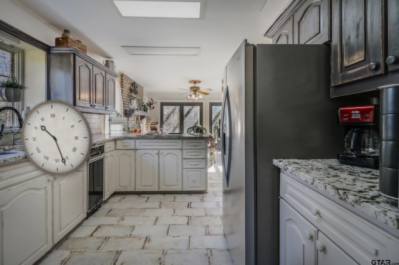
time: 10:27
